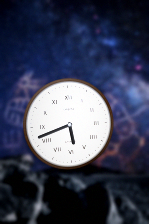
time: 5:42
